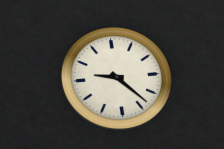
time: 9:23
